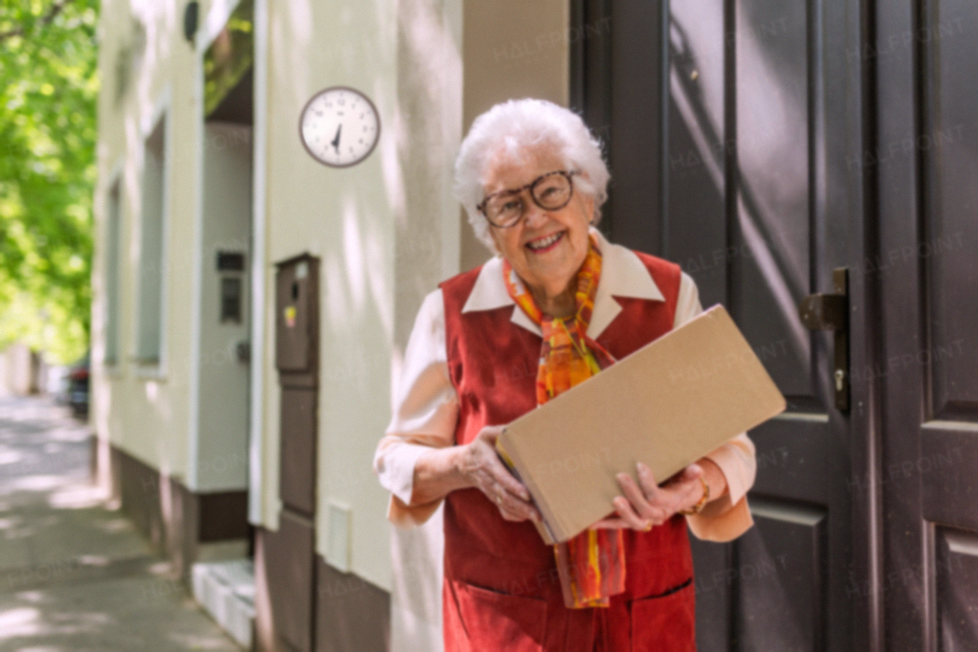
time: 6:31
